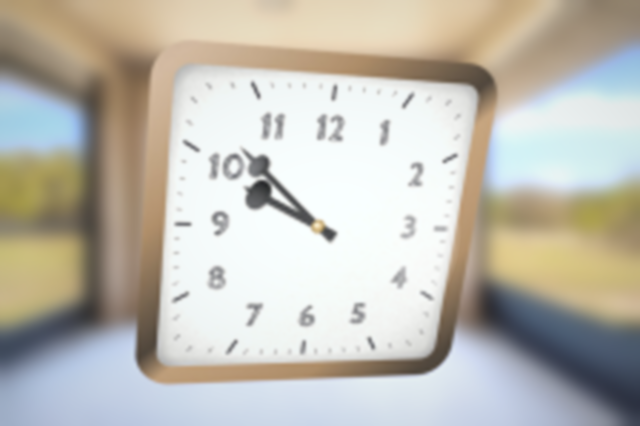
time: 9:52
